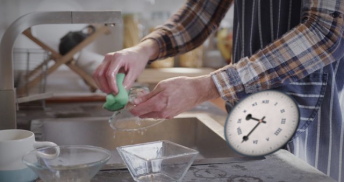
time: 9:35
